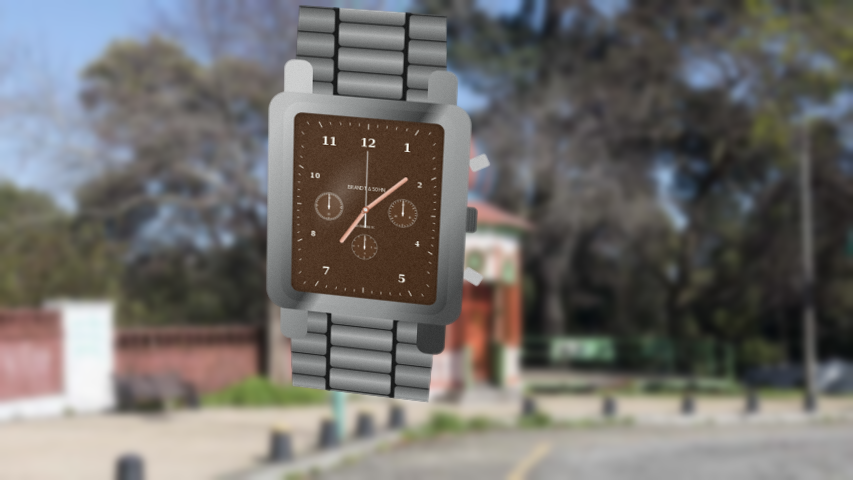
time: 7:08
